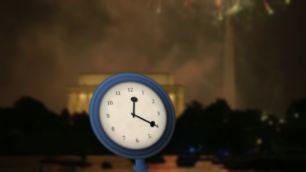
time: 12:20
